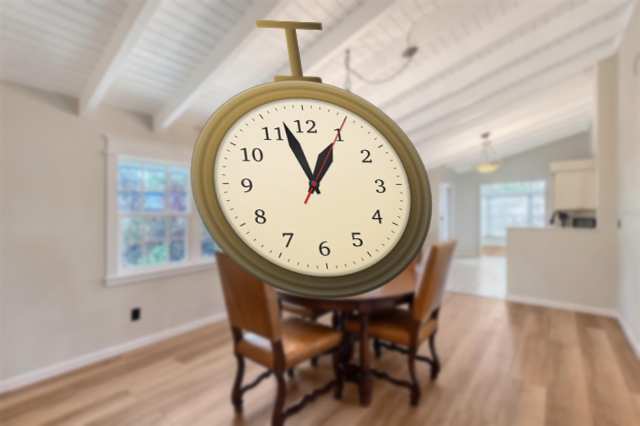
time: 12:57:05
